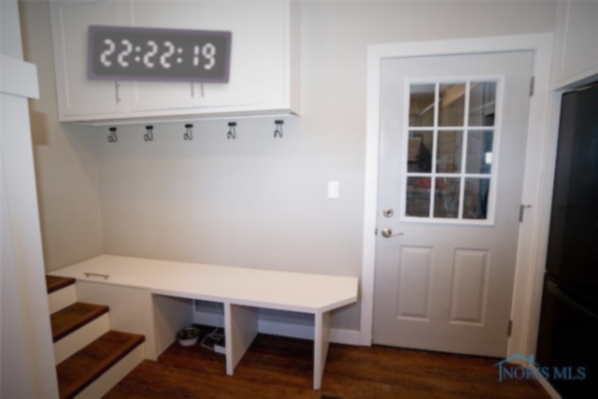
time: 22:22:19
